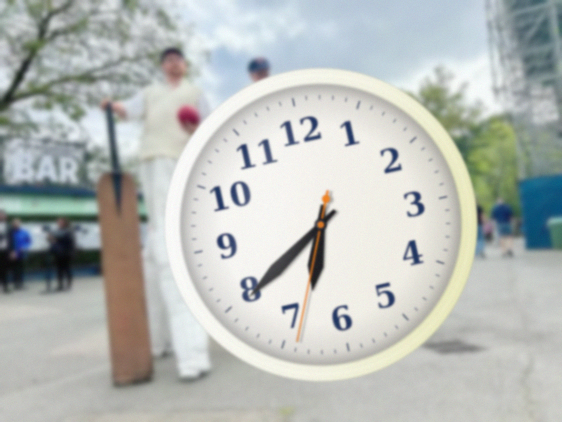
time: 6:39:34
